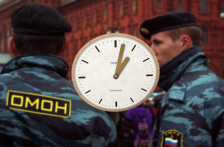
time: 1:02
